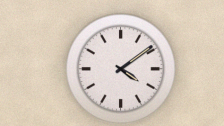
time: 4:09
